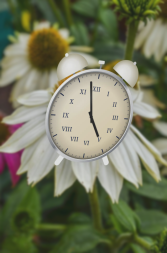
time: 4:58
